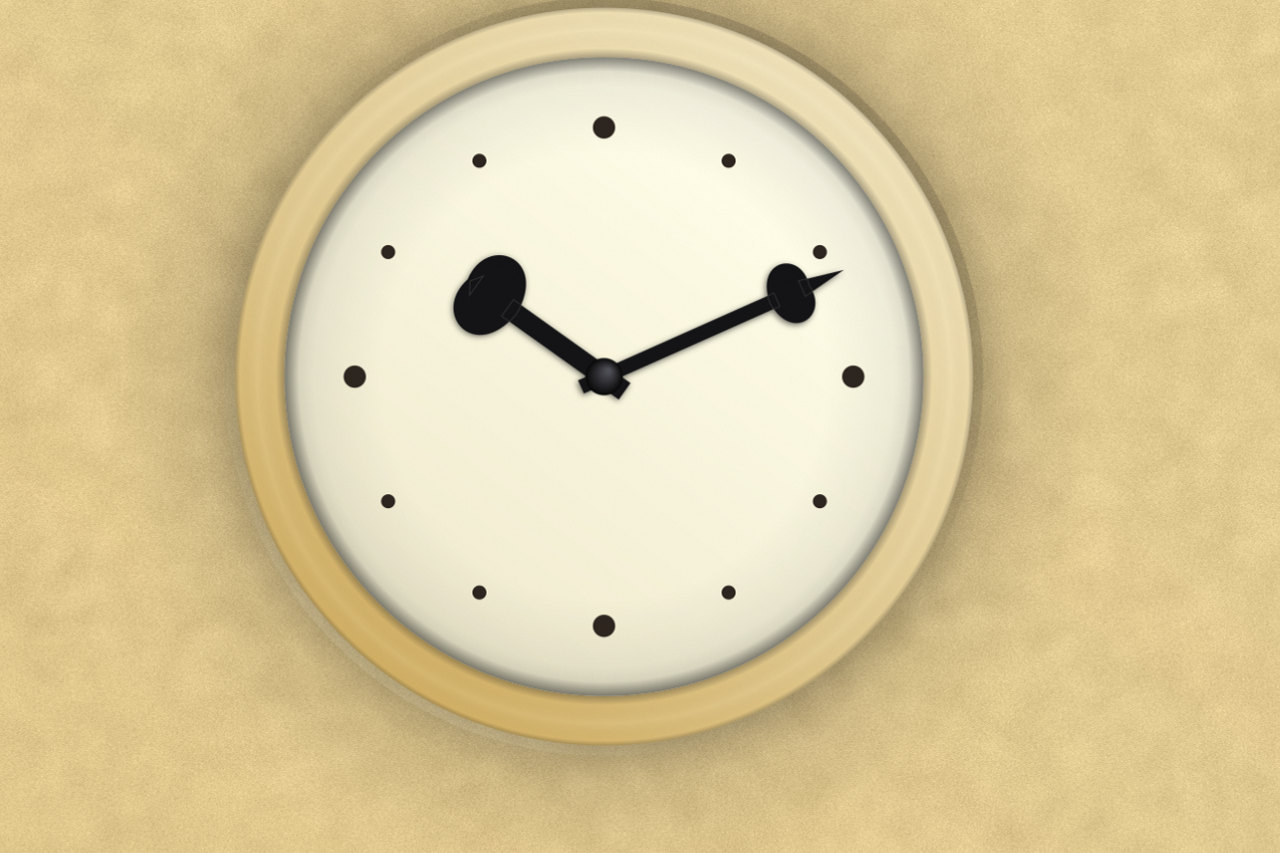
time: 10:11
